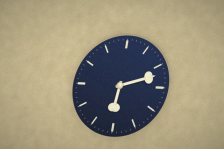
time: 6:12
